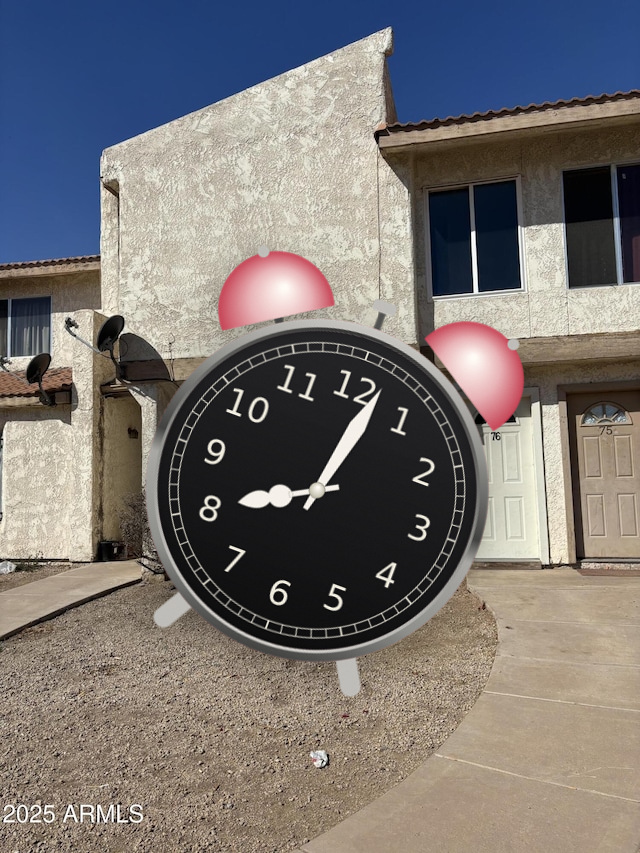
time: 8:02
